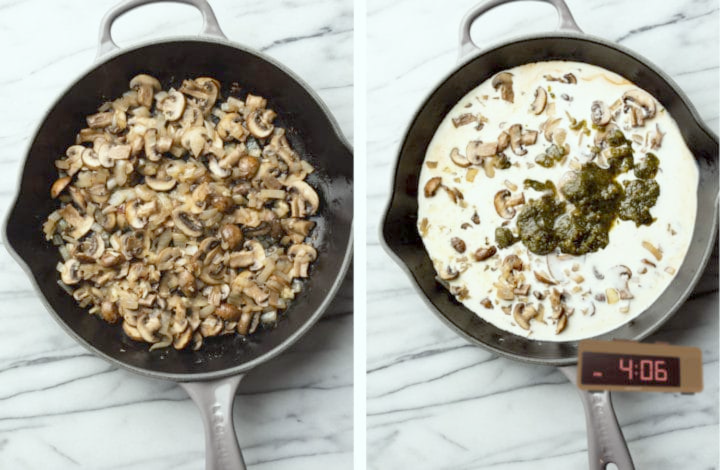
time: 4:06
